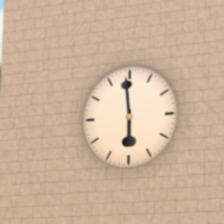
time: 5:59
